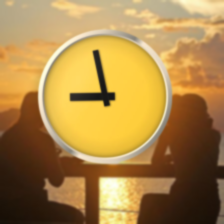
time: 8:58
